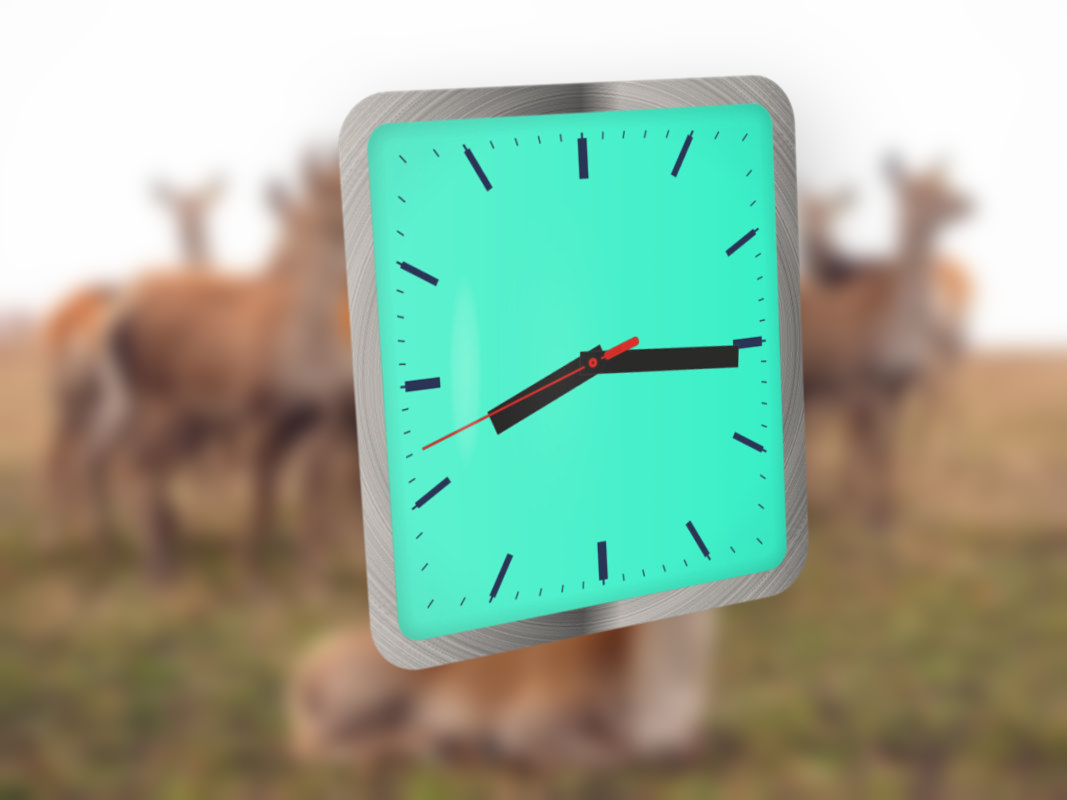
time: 8:15:42
